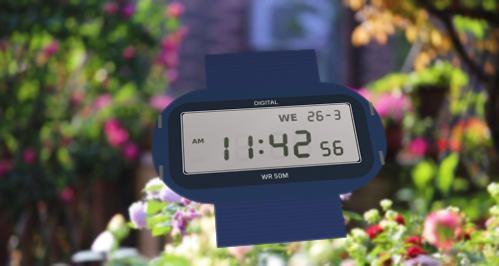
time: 11:42:56
